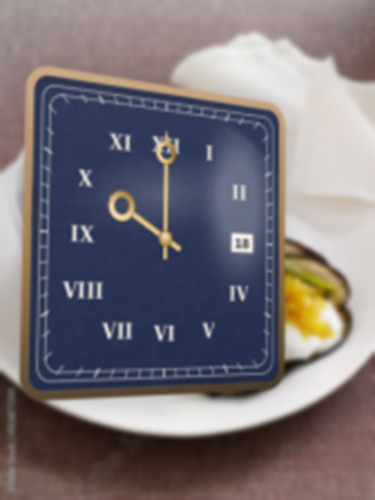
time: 10:00
